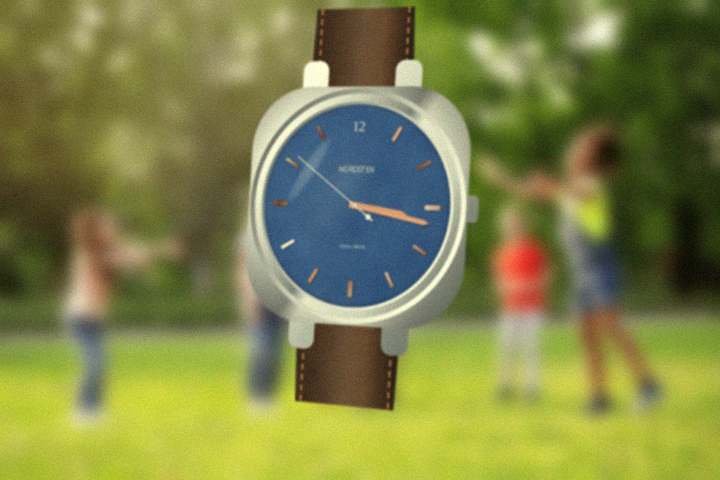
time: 3:16:51
